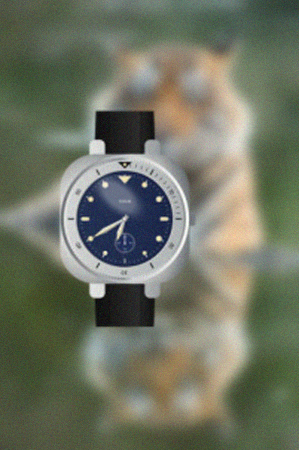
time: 6:40
